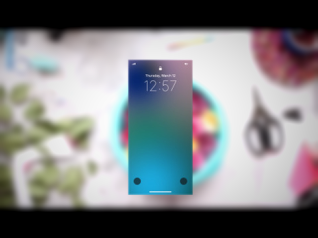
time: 12:57
